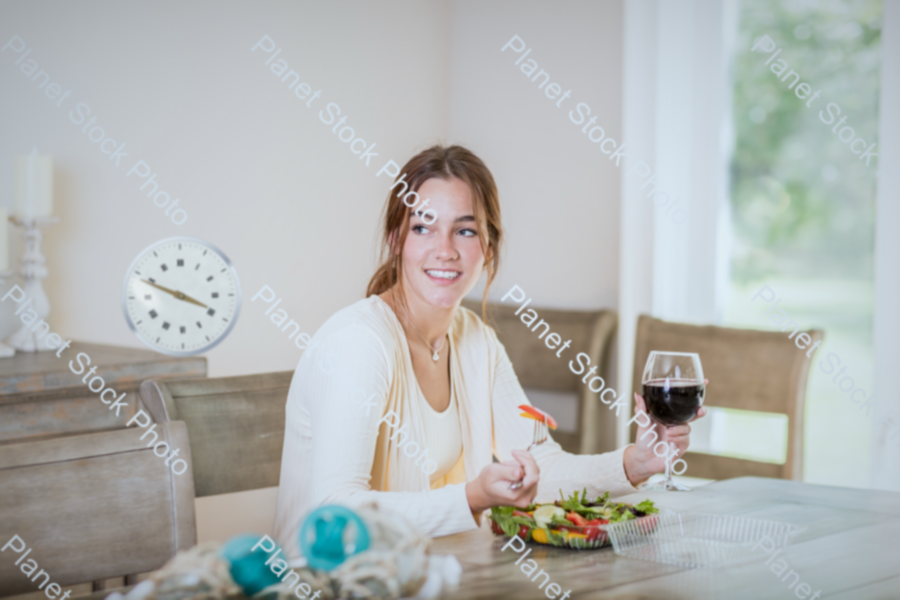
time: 3:49
